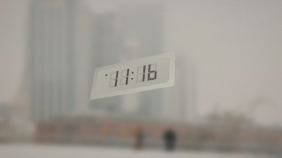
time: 11:16
